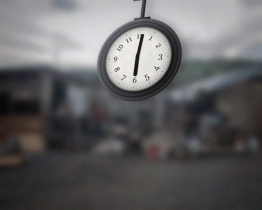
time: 6:01
